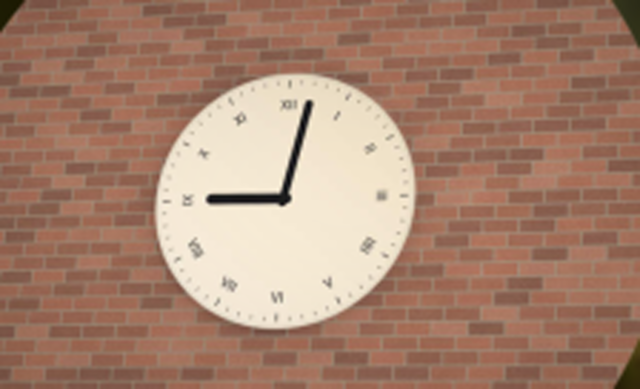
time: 9:02
